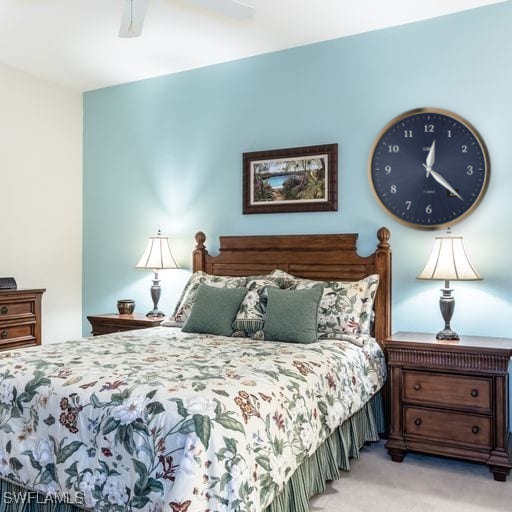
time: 12:22
